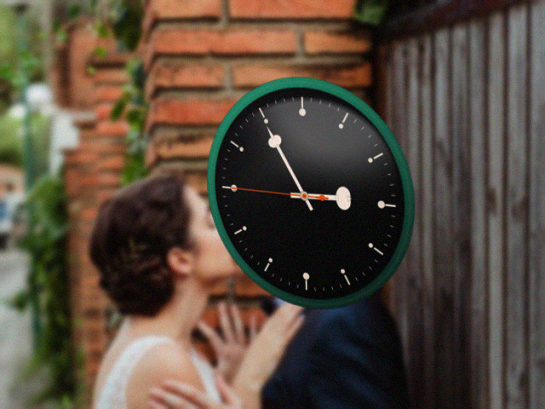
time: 2:54:45
